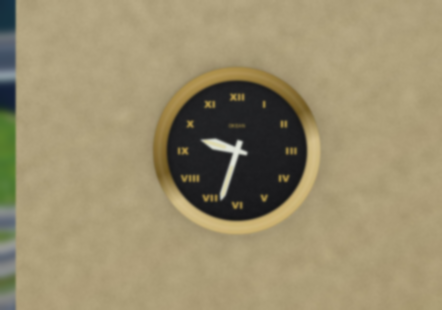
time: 9:33
